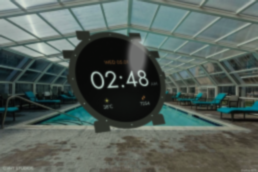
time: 2:48
